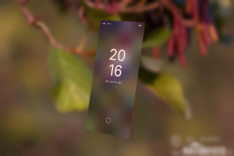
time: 20:16
